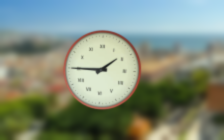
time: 1:45
